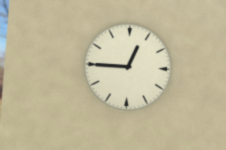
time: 12:45
